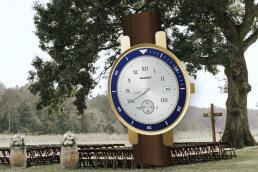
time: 8:40
